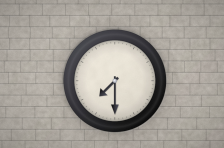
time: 7:30
